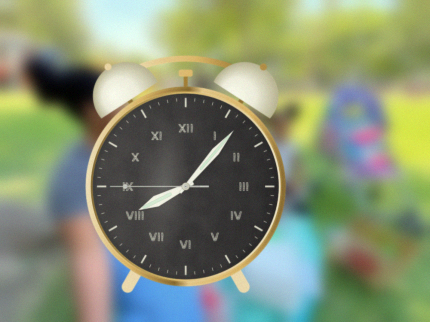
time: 8:06:45
